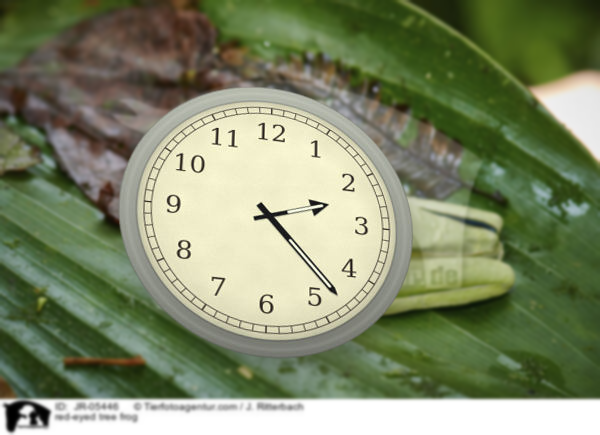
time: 2:23
